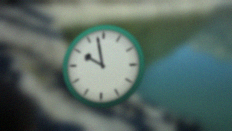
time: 9:58
